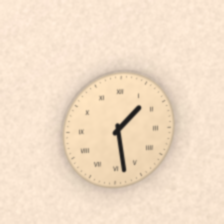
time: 1:28
